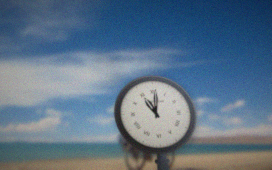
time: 11:01
